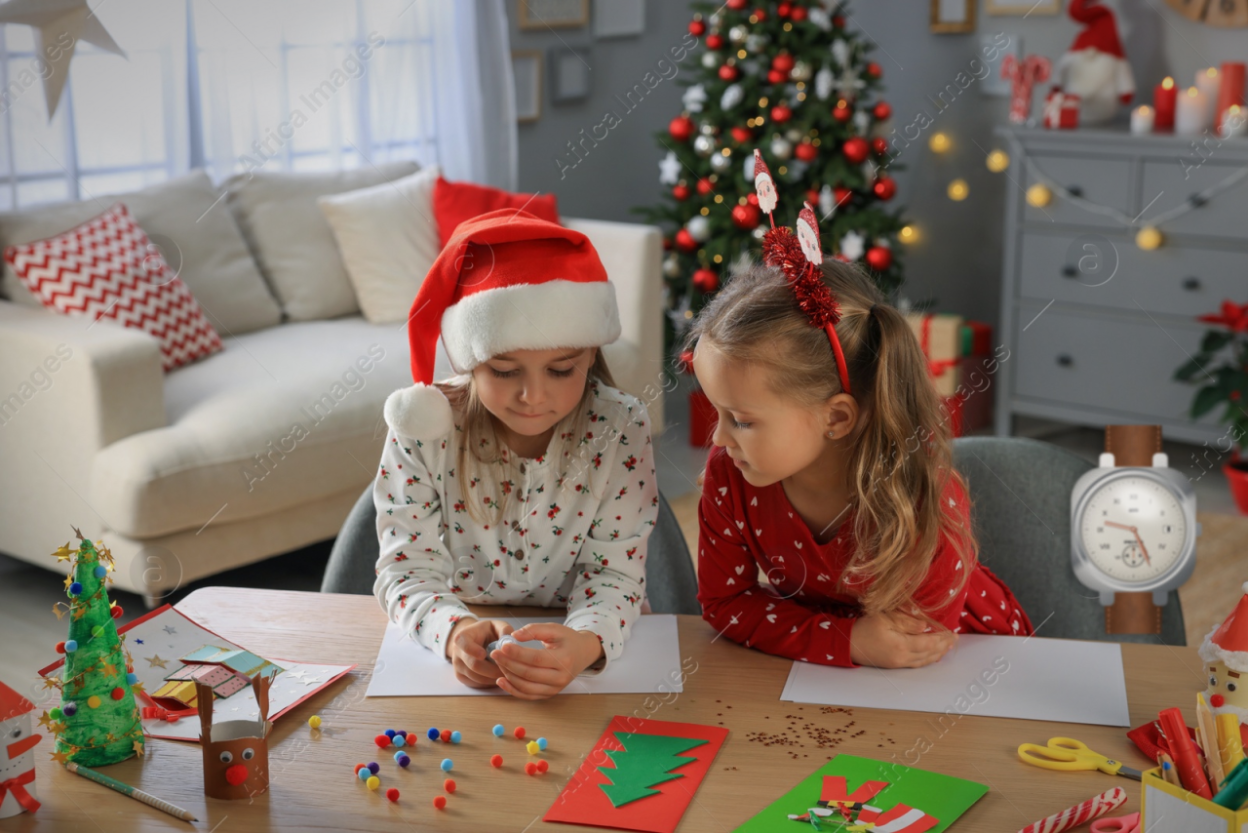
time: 9:26
